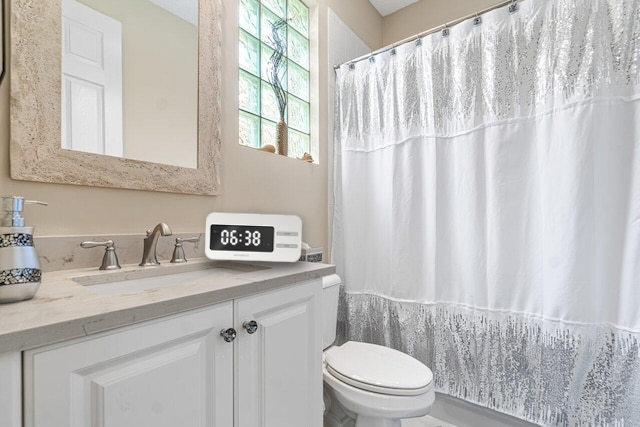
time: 6:38
